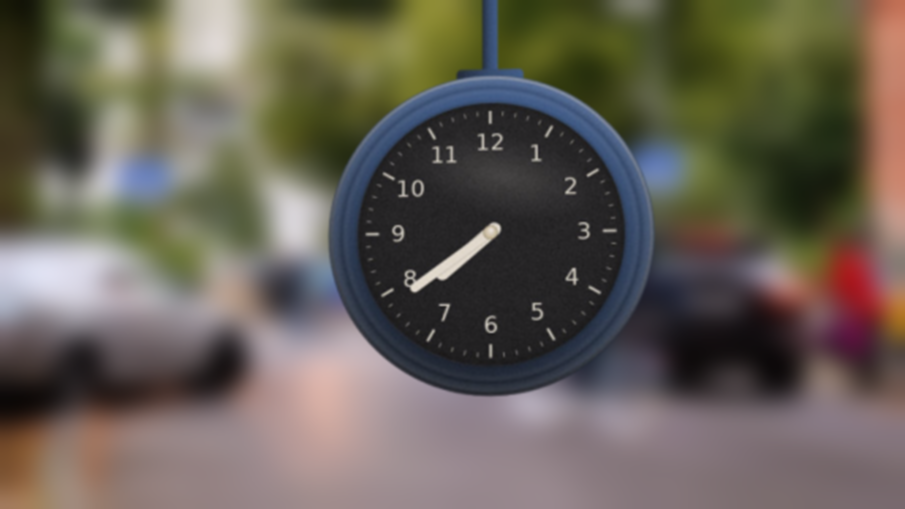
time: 7:39
